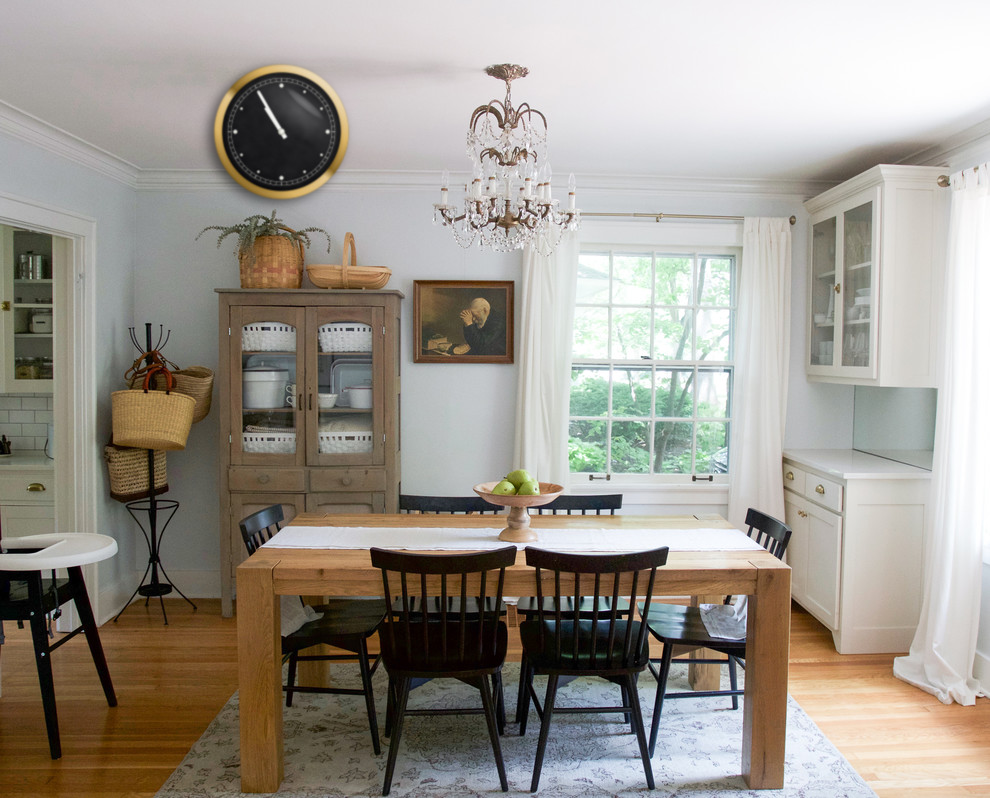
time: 10:55
